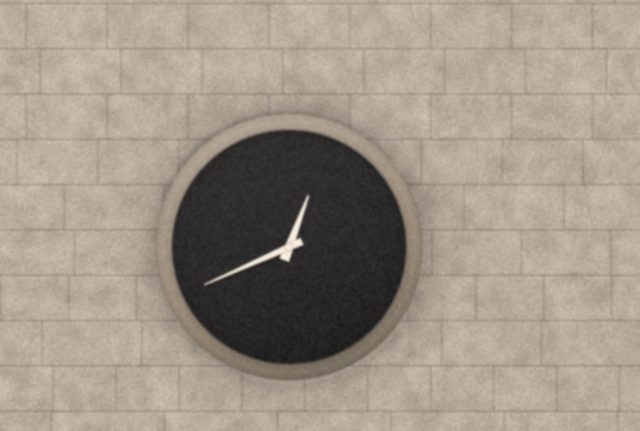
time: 12:41
